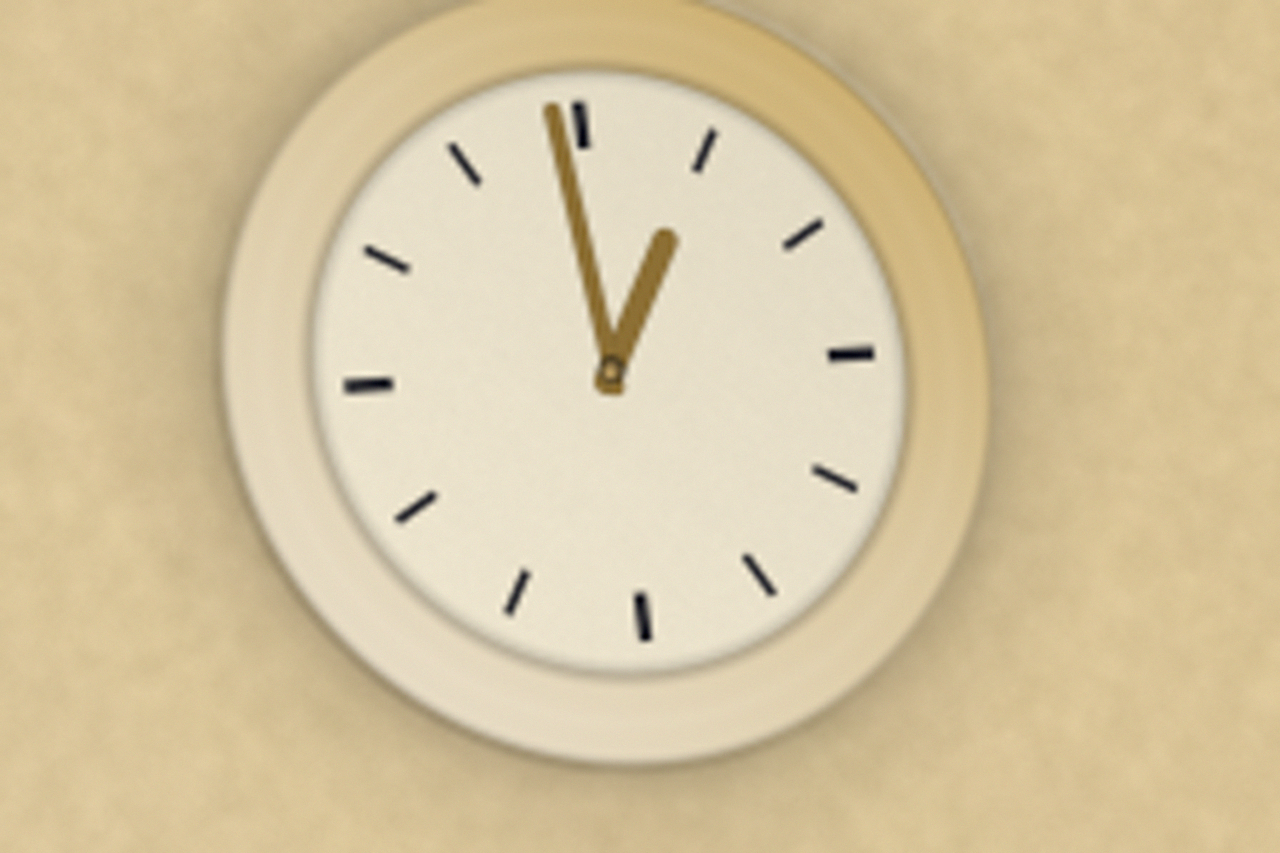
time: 12:59
